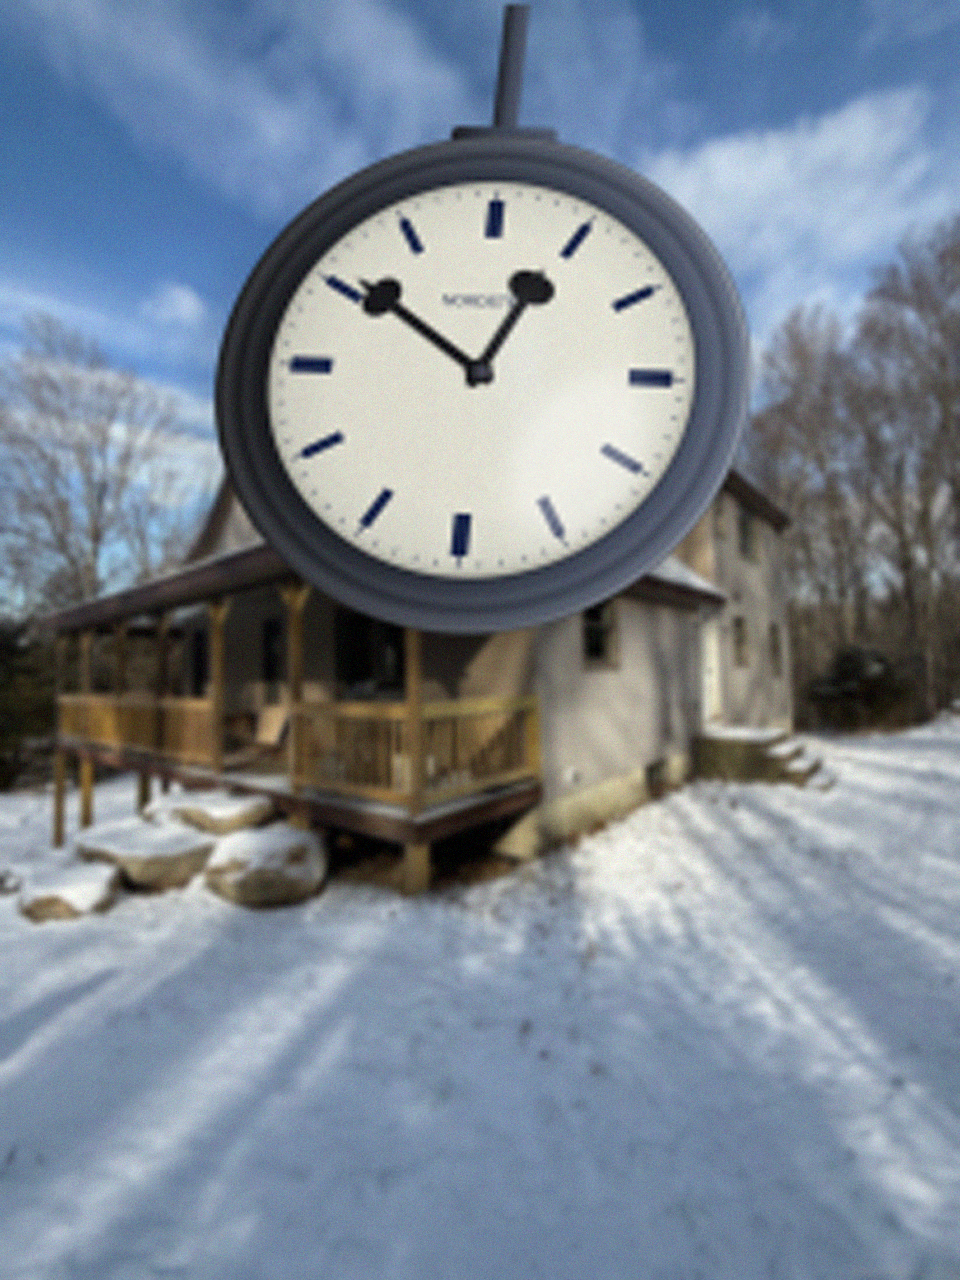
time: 12:51
